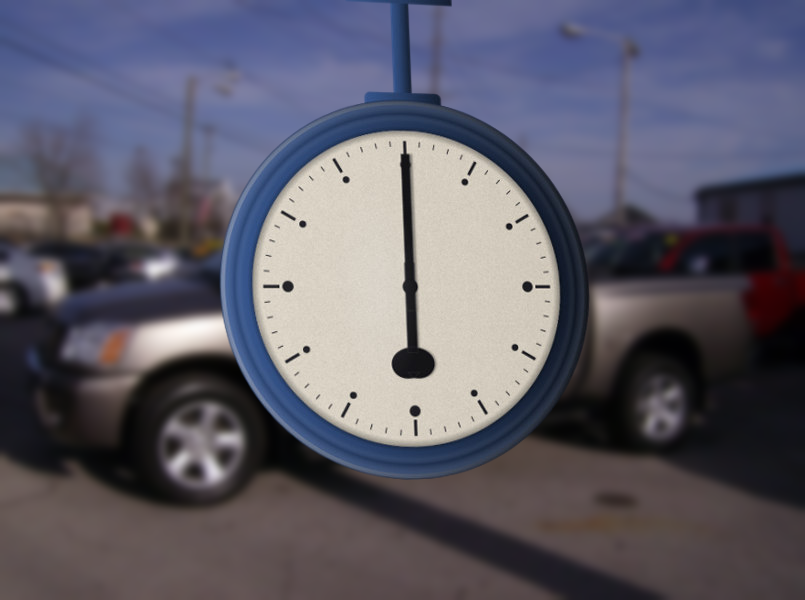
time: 6:00
